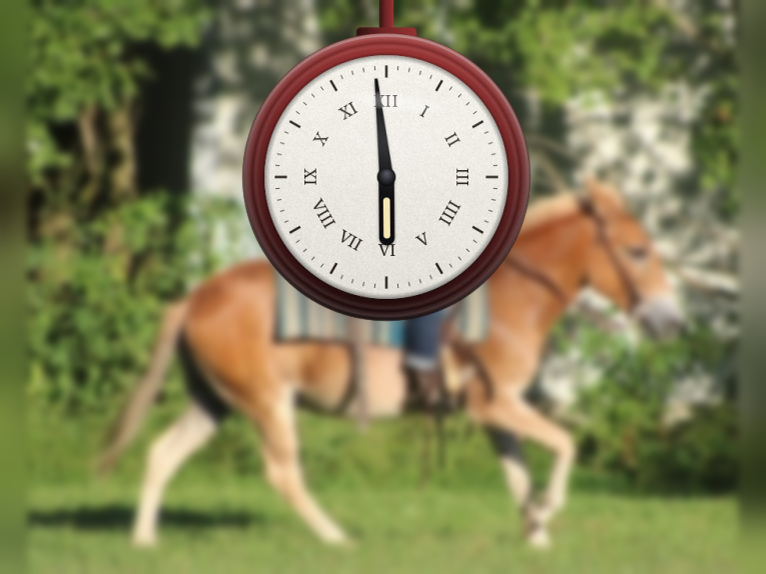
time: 5:59
